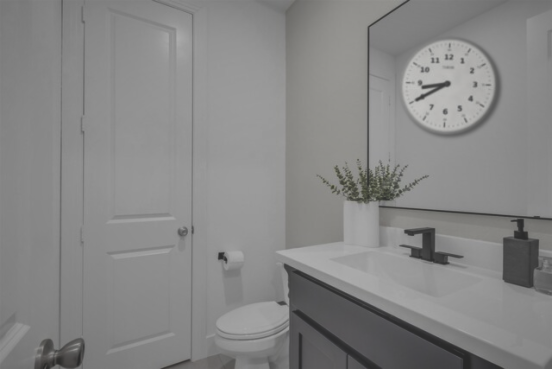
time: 8:40
